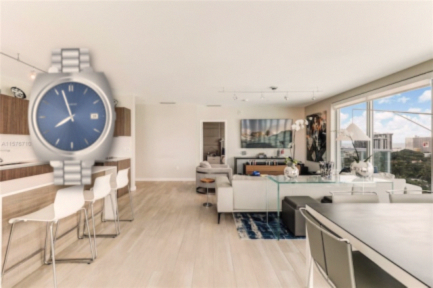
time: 7:57
